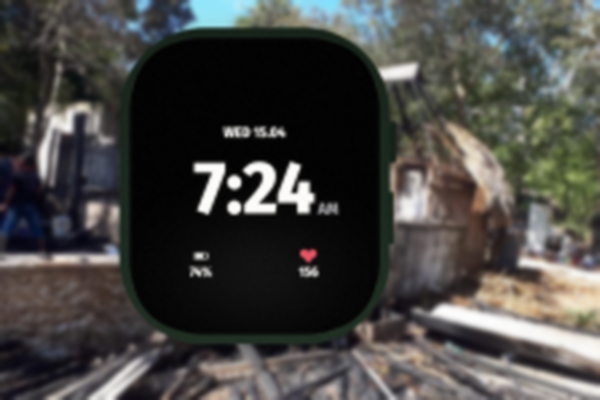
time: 7:24
